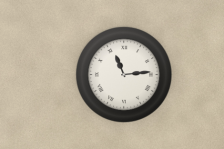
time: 11:14
